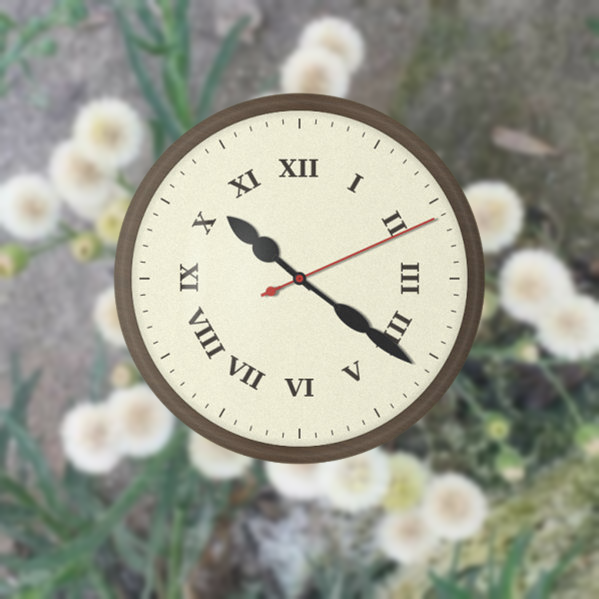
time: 10:21:11
